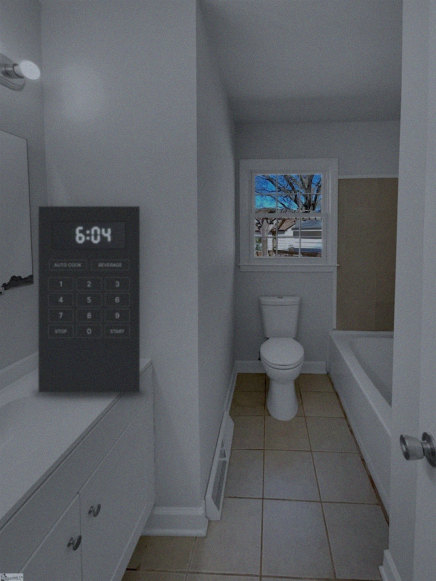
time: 6:04
